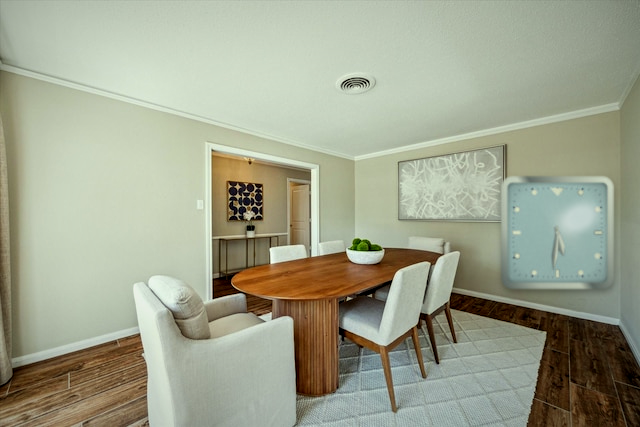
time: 5:31
